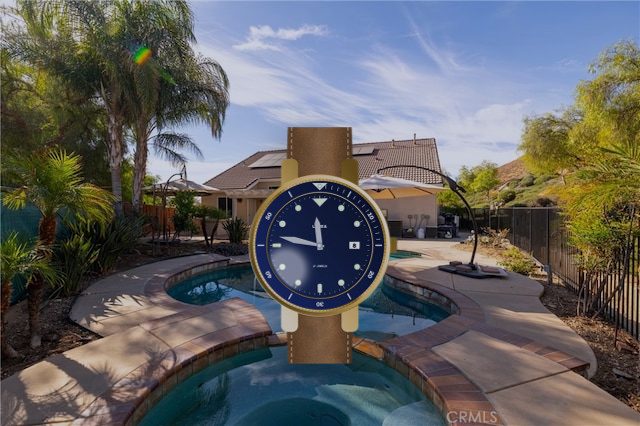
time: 11:47
